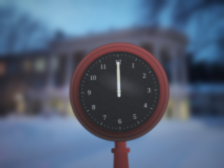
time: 12:00
